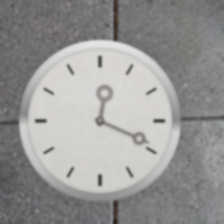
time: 12:19
